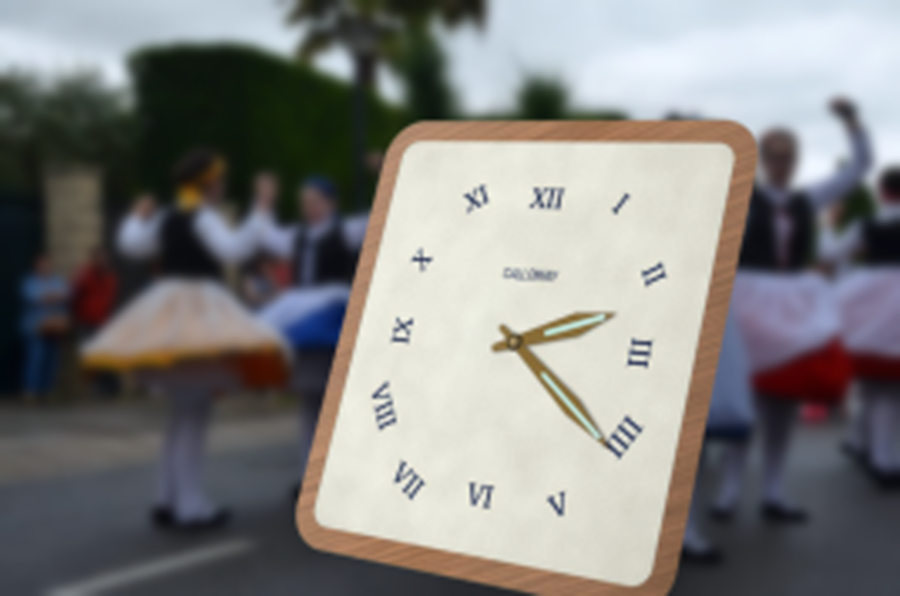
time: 2:21
